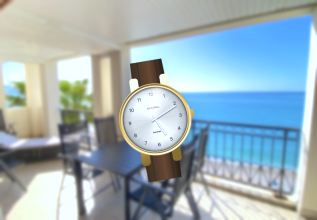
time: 5:11
